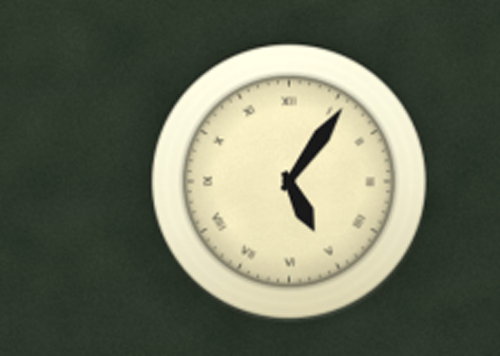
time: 5:06
